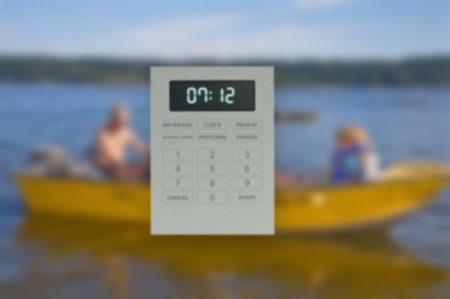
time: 7:12
